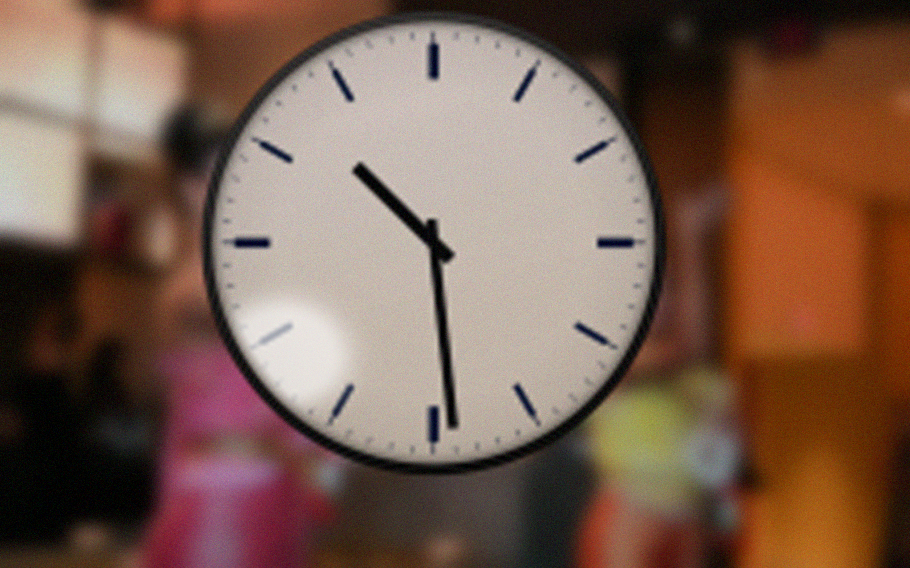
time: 10:29
